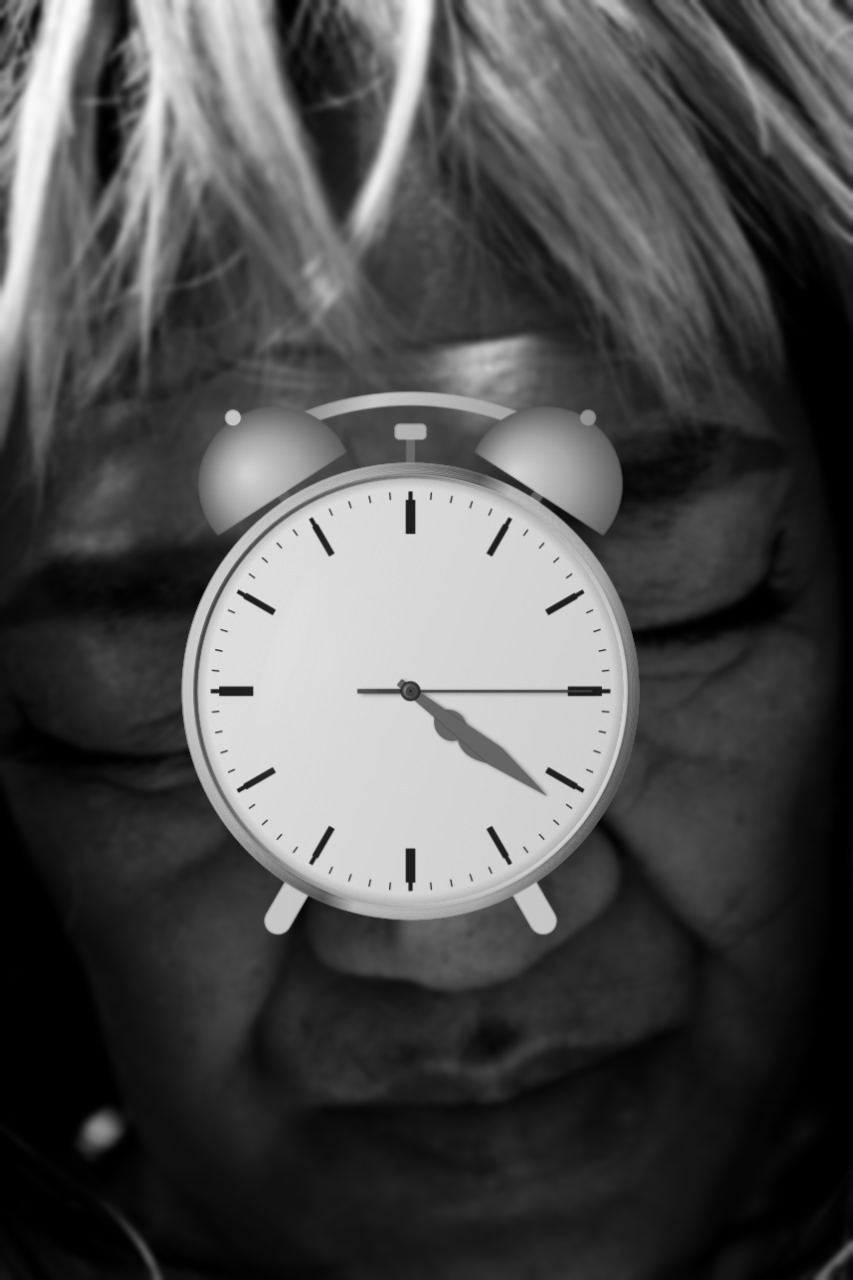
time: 4:21:15
